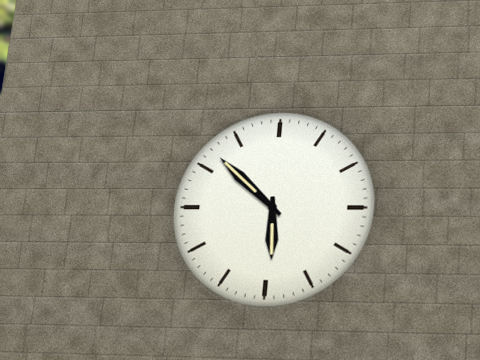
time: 5:52
